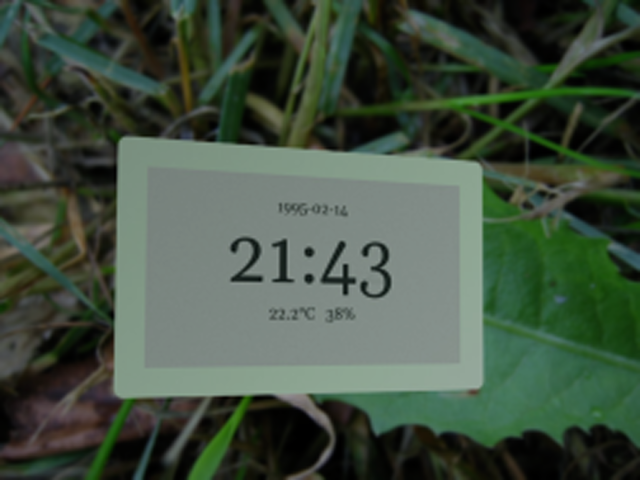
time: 21:43
